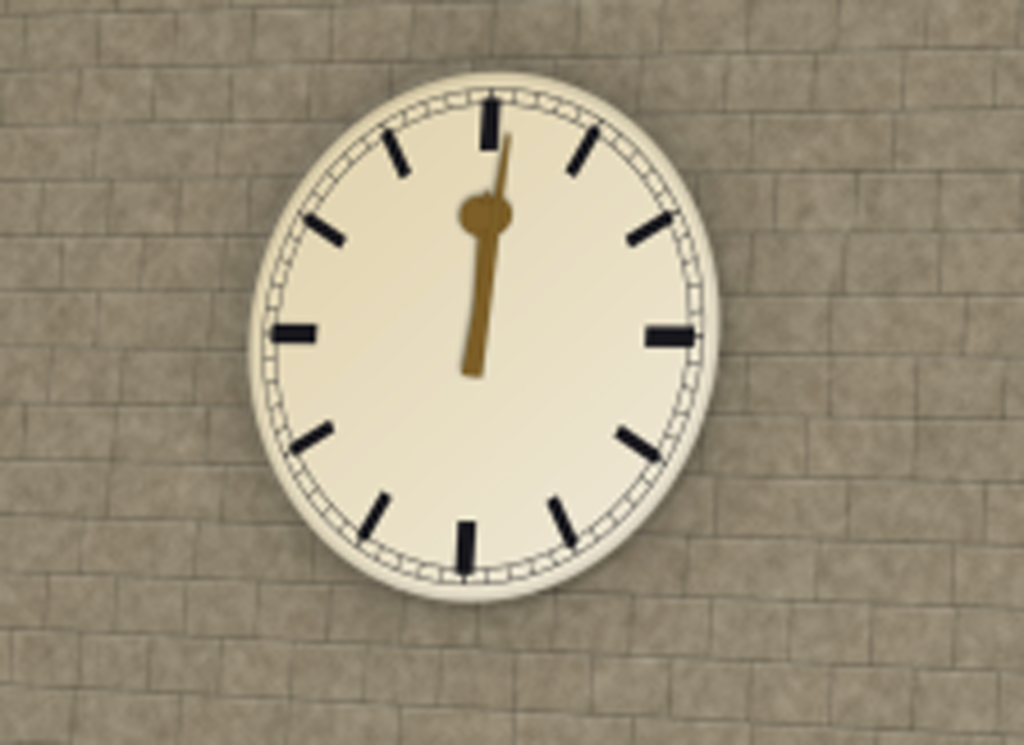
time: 12:01
